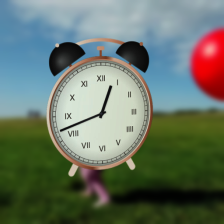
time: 12:42
